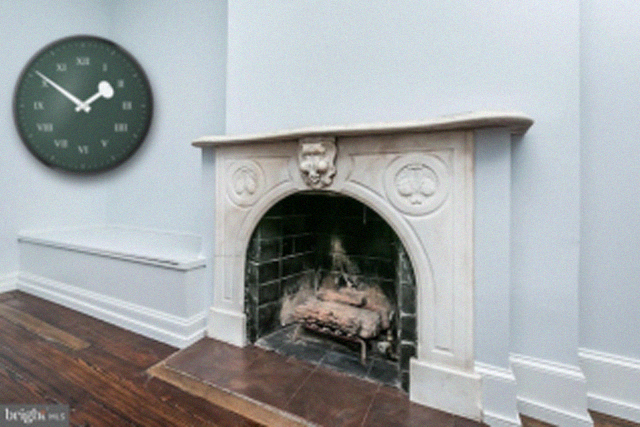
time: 1:51
